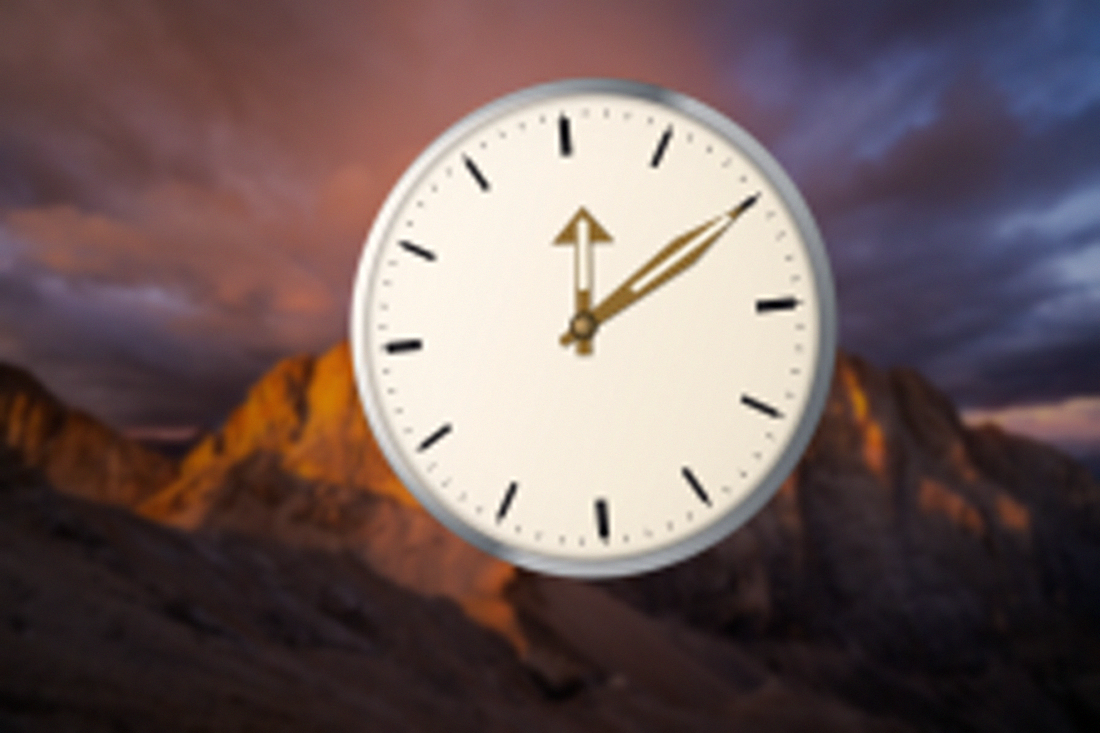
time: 12:10
